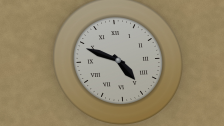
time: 4:49
